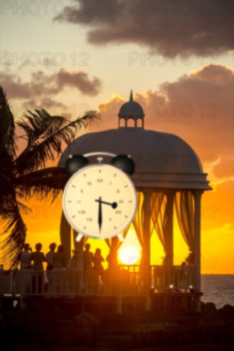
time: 3:30
